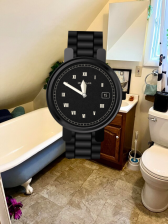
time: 11:50
